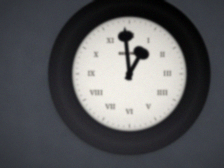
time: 12:59
